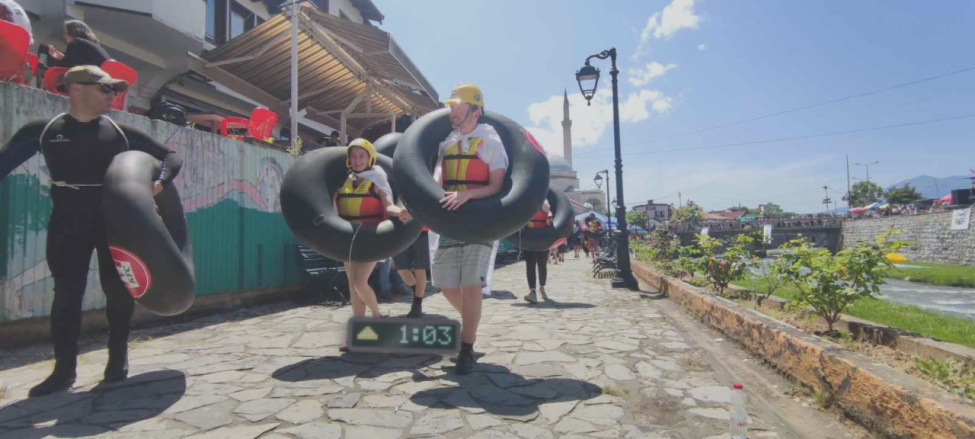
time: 1:03
